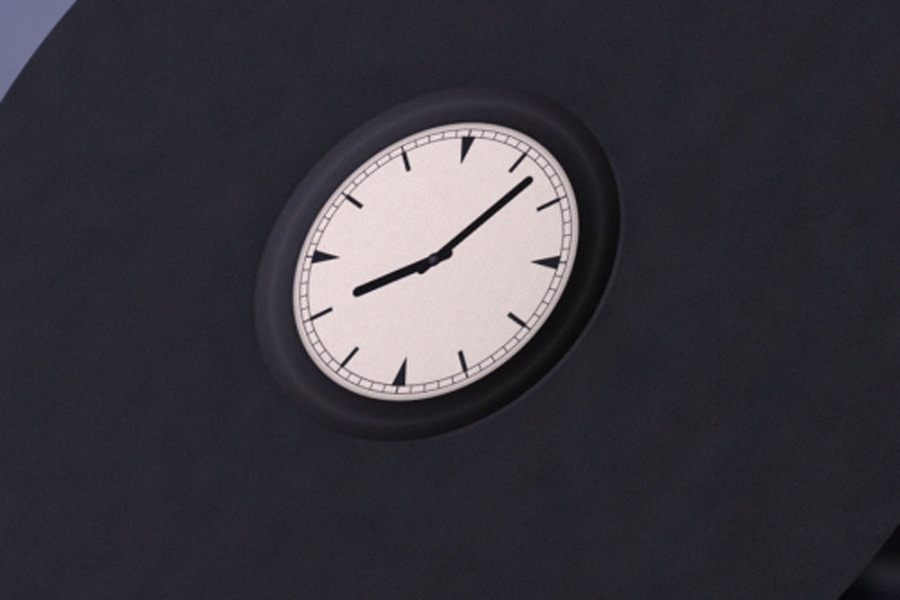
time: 8:07
